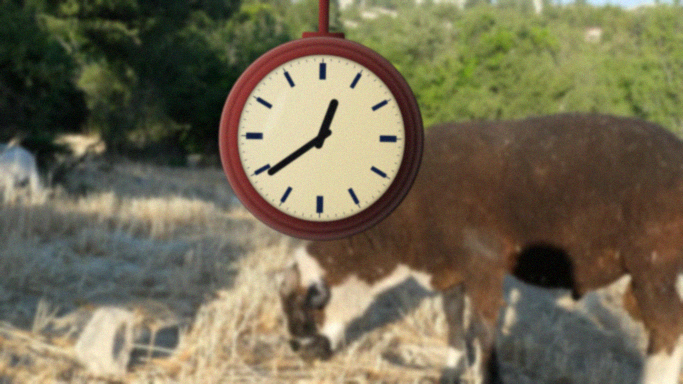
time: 12:39
